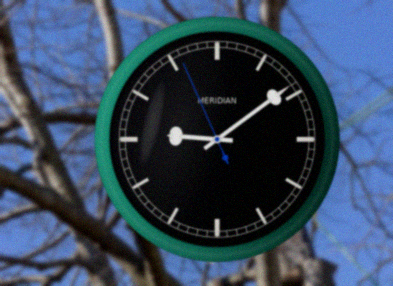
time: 9:08:56
